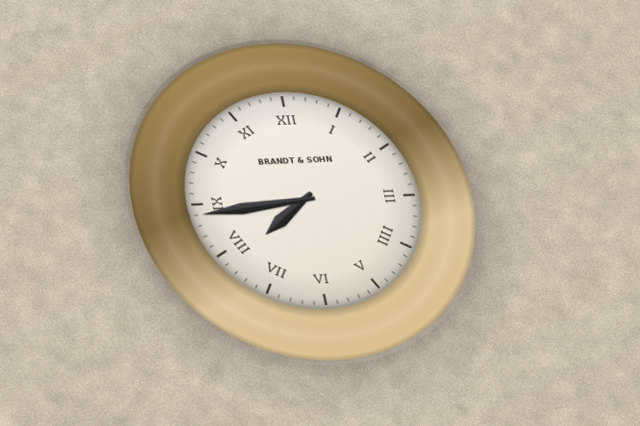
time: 7:44
